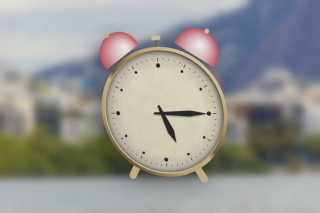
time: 5:15
